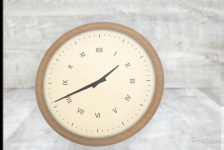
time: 1:41
